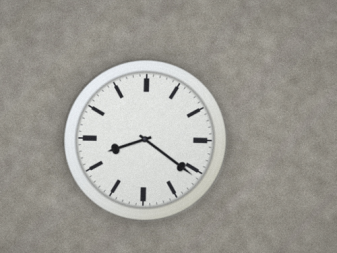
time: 8:21
